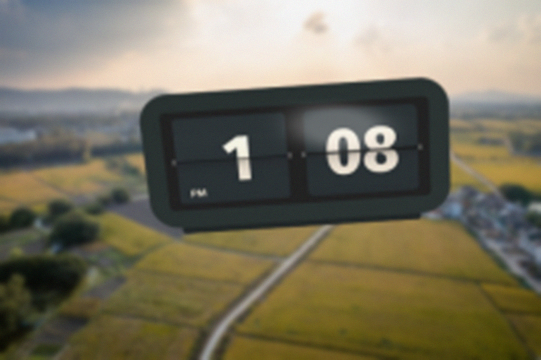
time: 1:08
